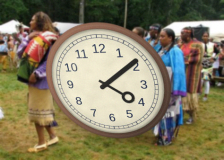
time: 4:09
